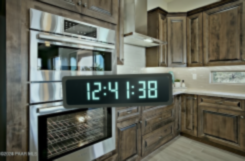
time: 12:41:38
